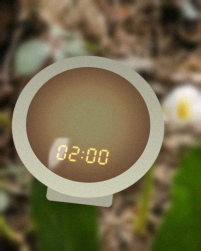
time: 2:00
